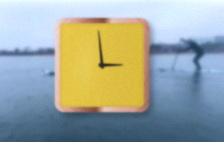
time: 2:59
